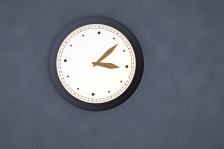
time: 3:07
